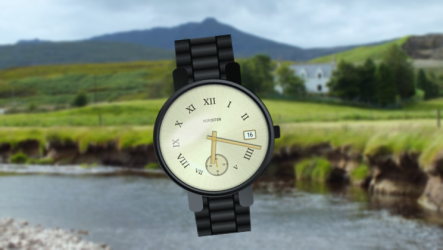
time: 6:18
